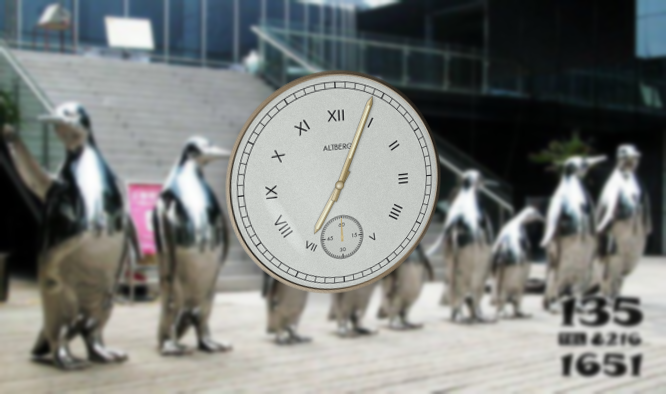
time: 7:04
